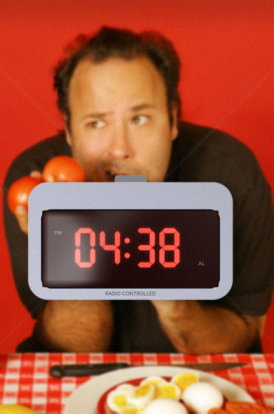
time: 4:38
